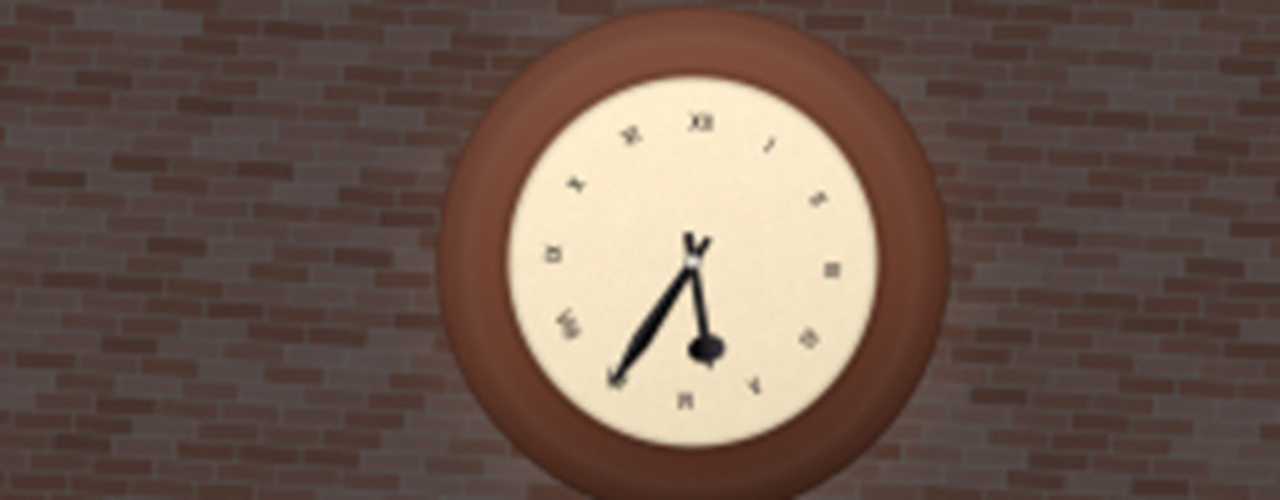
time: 5:35
